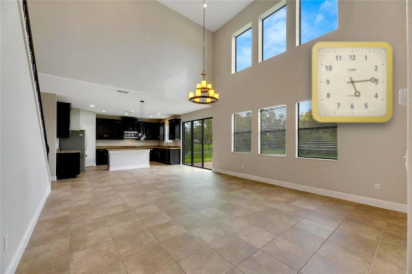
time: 5:14
